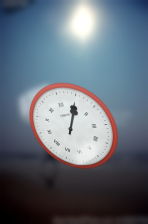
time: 1:05
